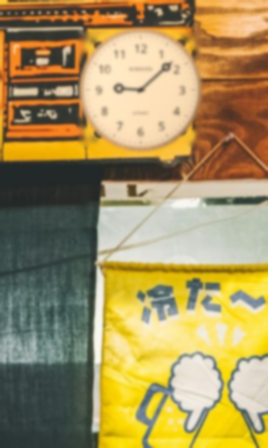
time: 9:08
